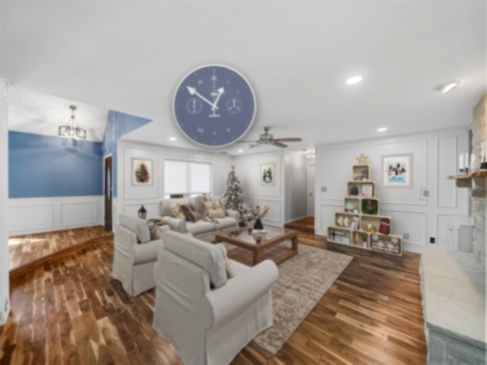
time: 12:51
